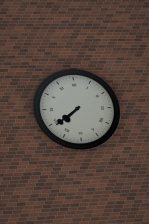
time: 7:39
